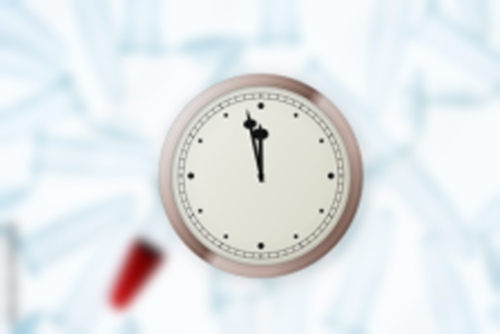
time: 11:58
